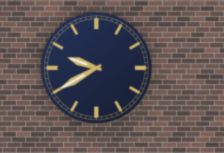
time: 9:40
